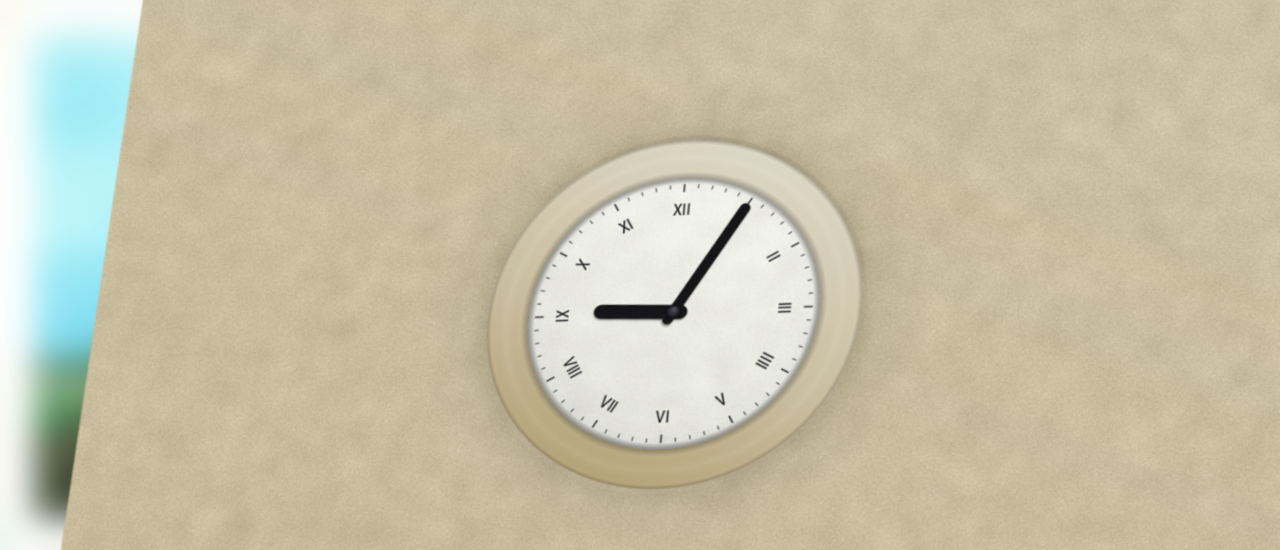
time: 9:05
